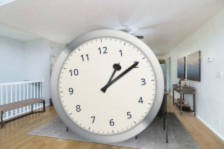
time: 1:10
